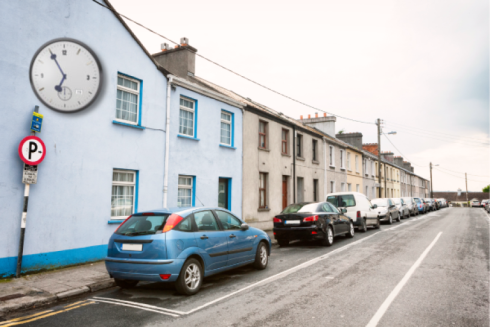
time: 6:55
